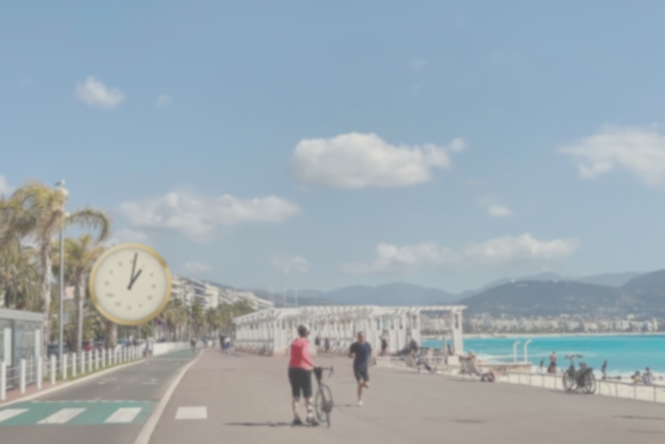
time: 1:01
